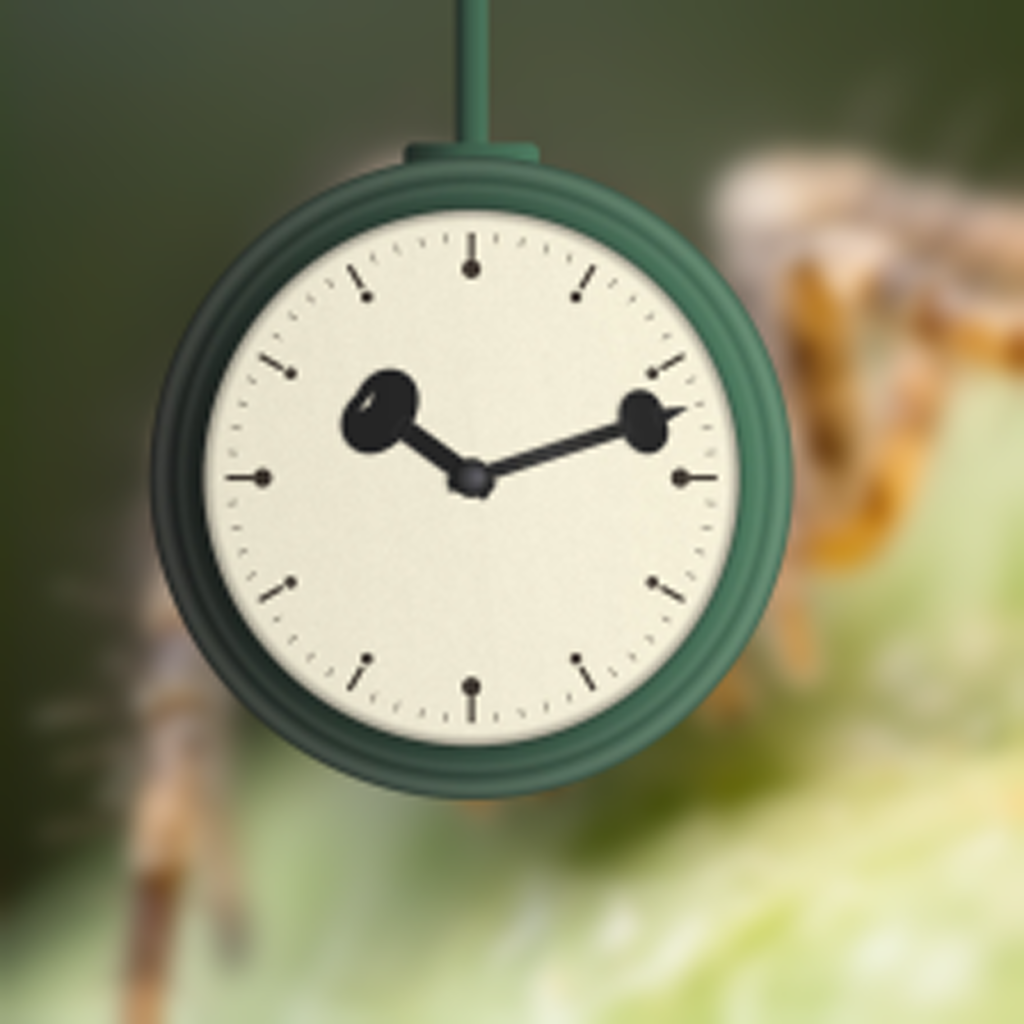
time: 10:12
